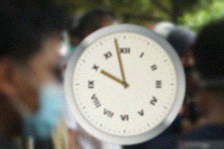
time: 9:58
